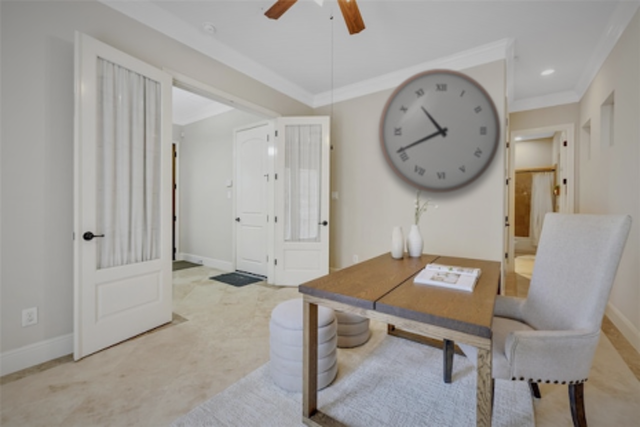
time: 10:41
